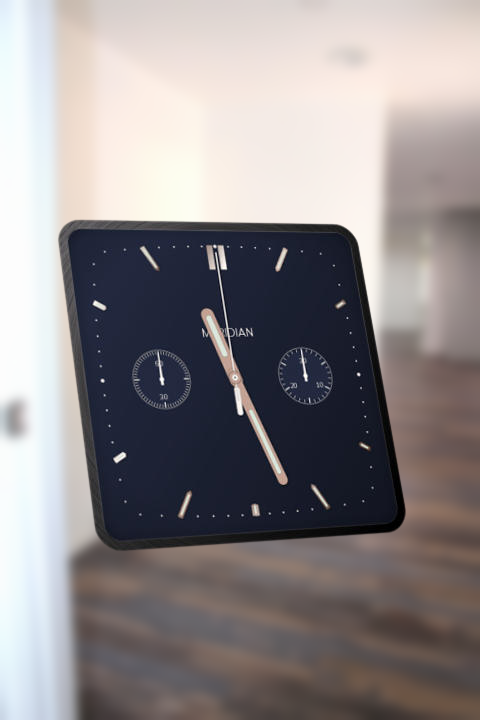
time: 11:27
